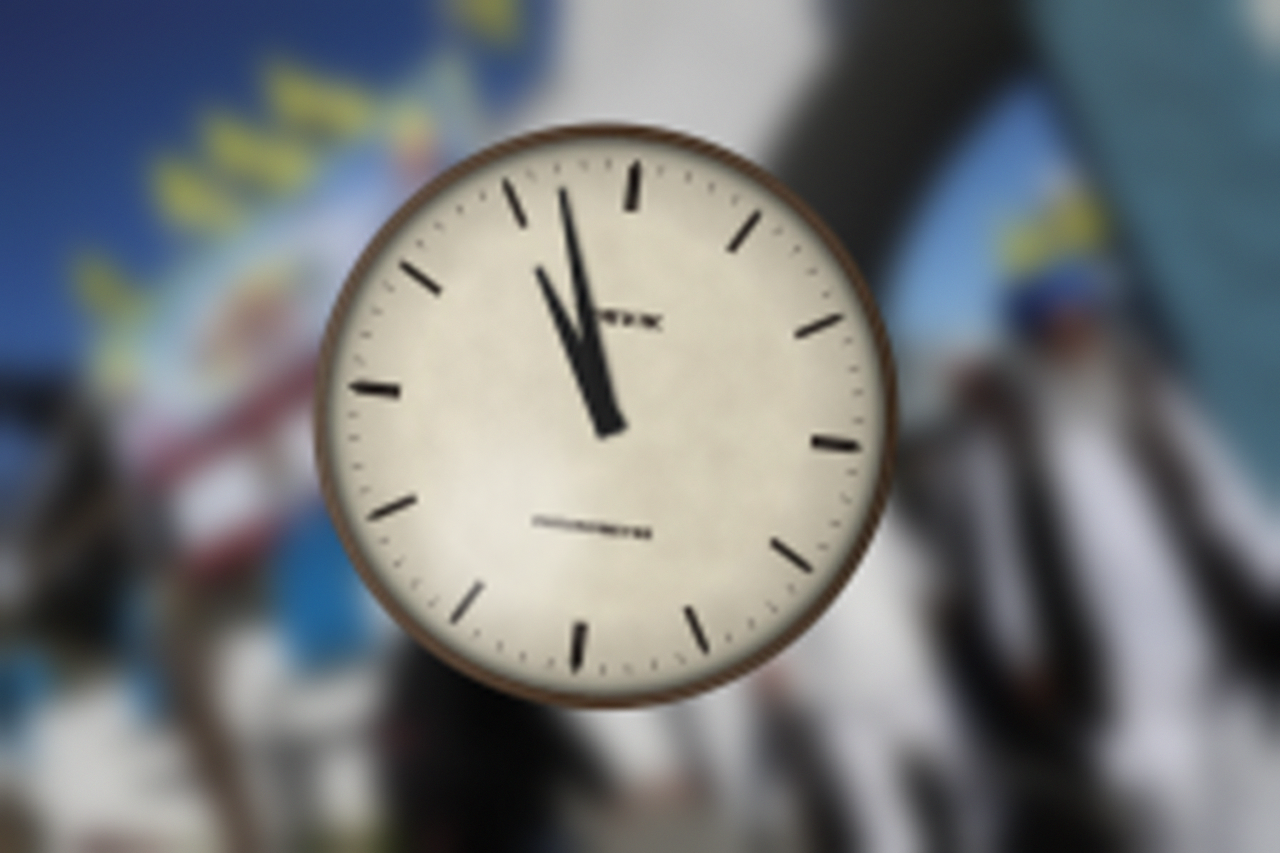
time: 10:57
